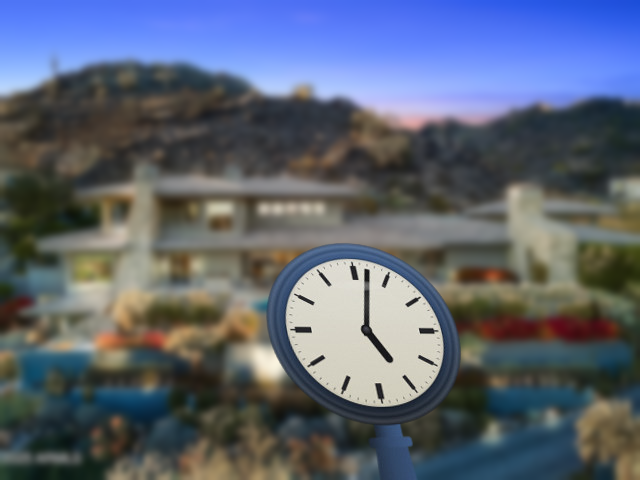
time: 5:02
